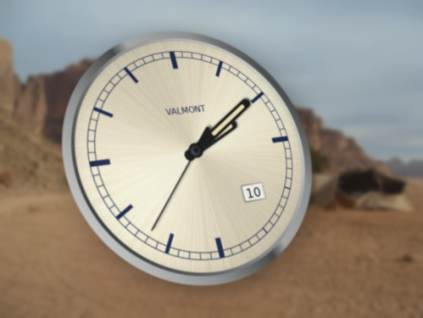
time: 2:09:37
